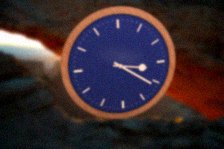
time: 3:21
